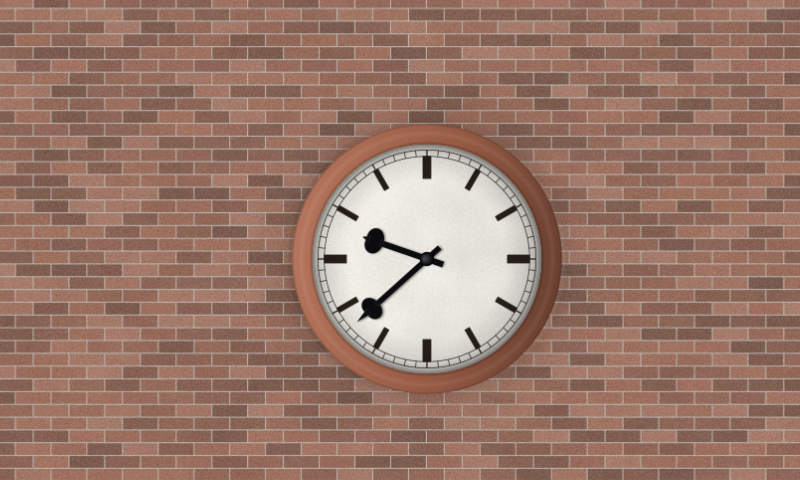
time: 9:38
